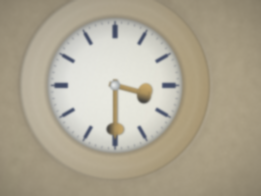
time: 3:30
